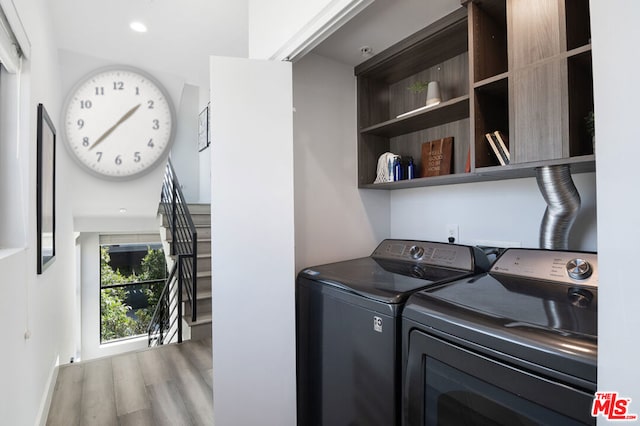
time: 1:38
